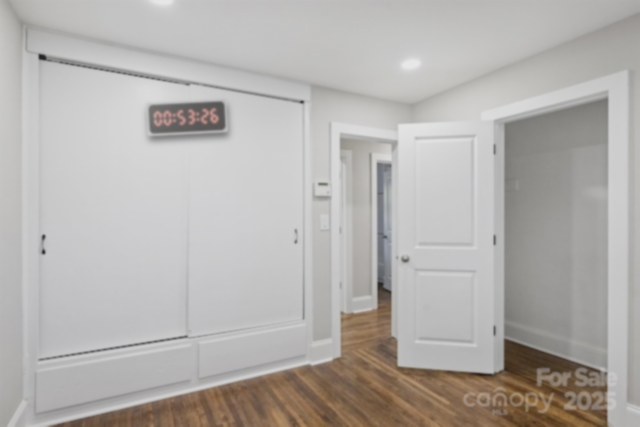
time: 0:53:26
